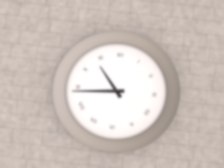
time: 10:44
